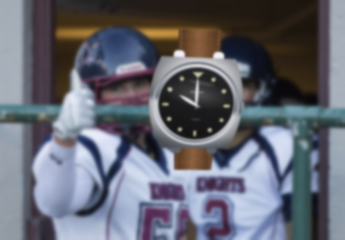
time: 10:00
